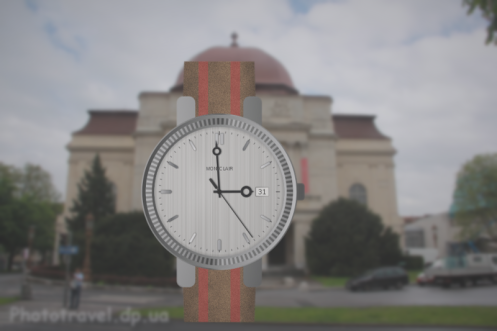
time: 2:59:24
